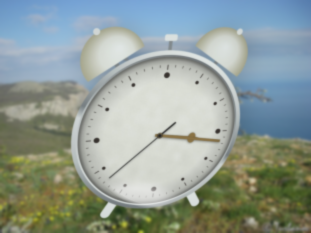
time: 3:16:38
